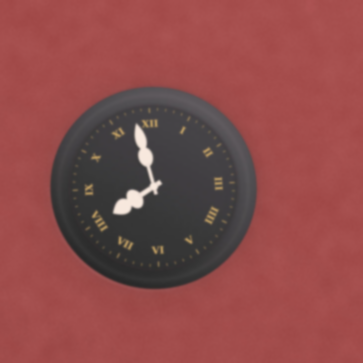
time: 7:58
